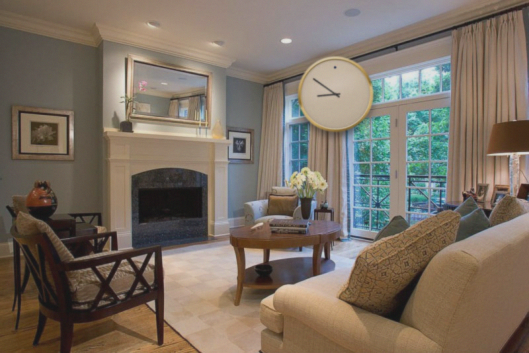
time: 8:51
